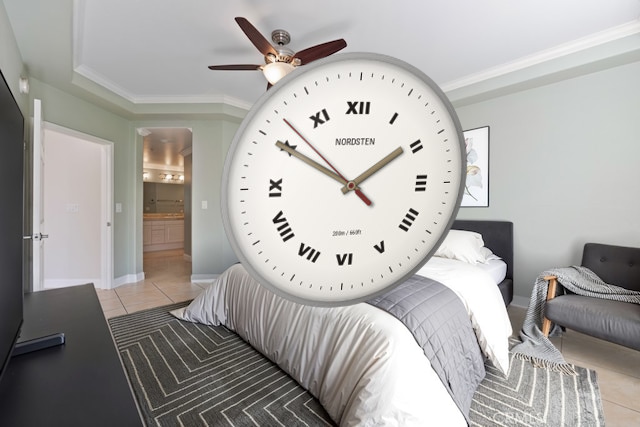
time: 1:49:52
